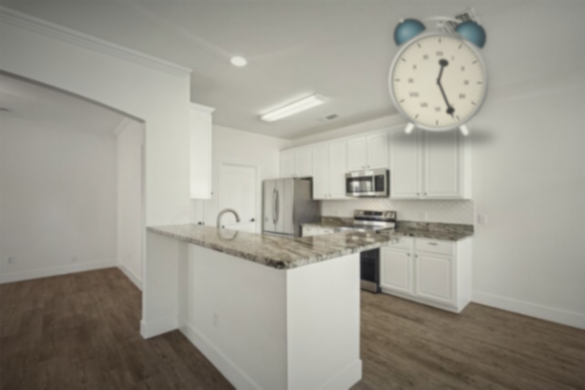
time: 12:26
